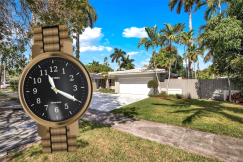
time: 11:20
